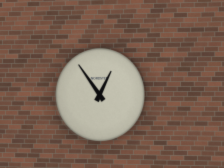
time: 12:54
